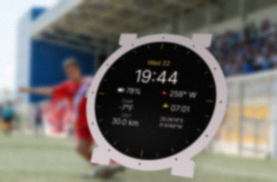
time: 19:44
